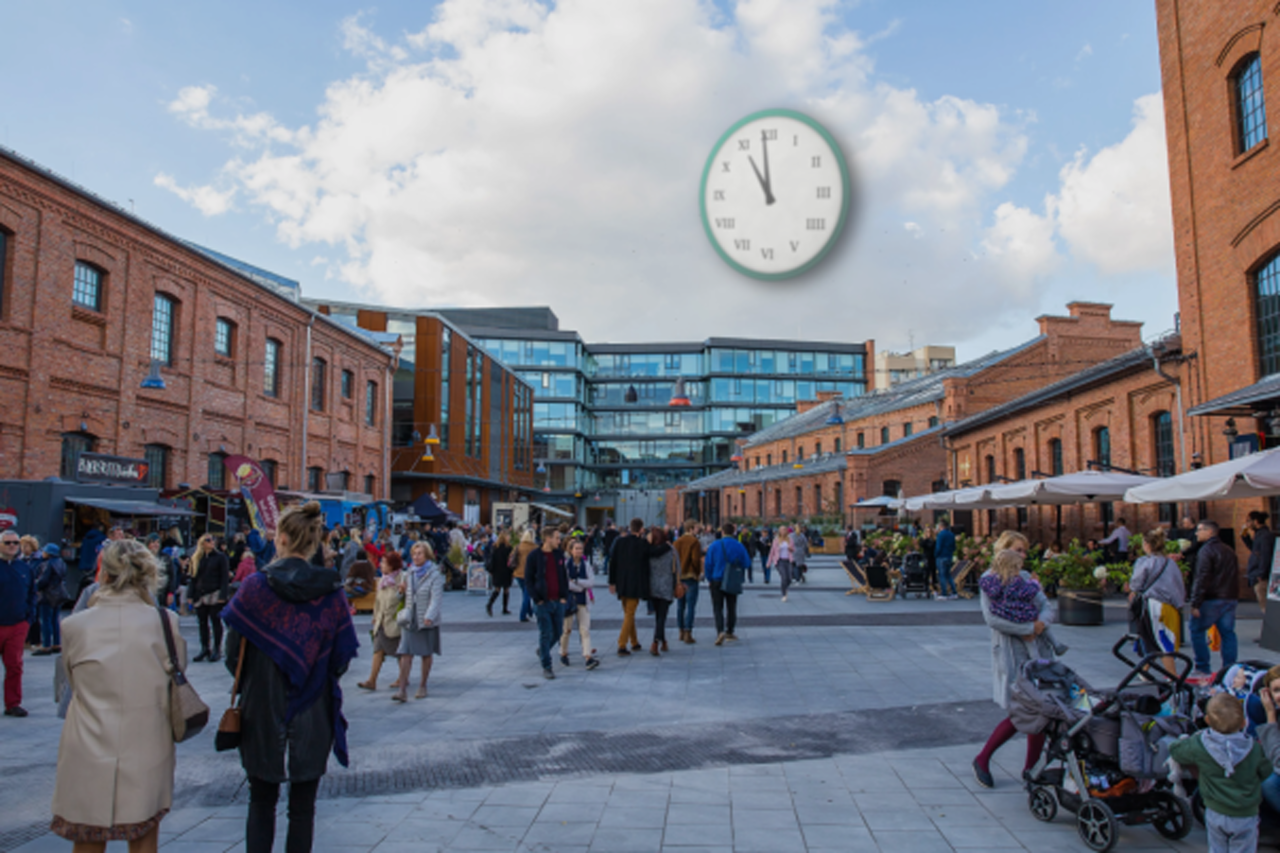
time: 10:59
